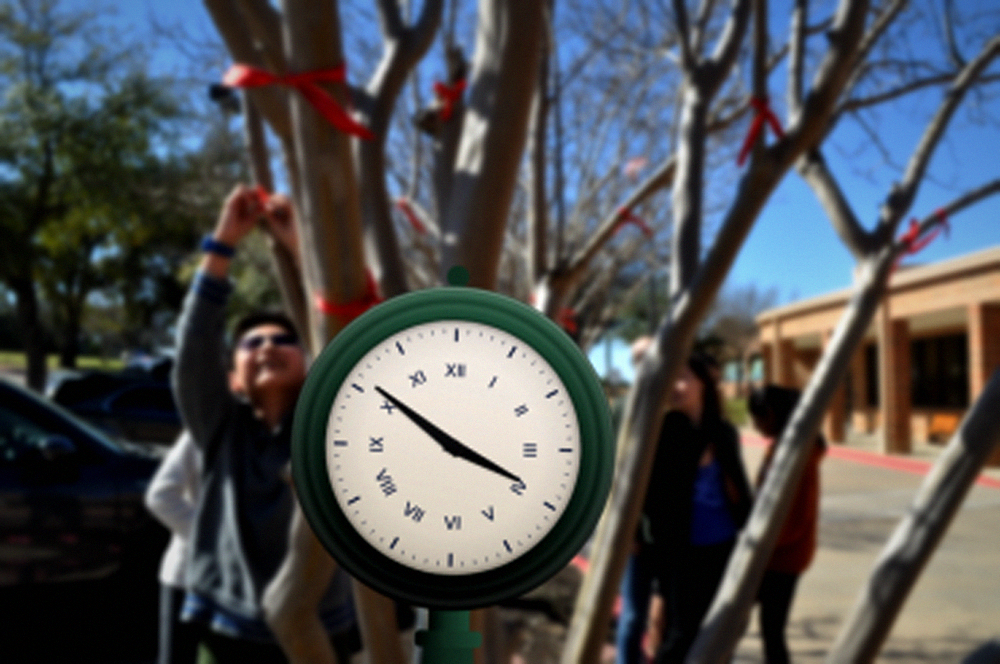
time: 3:51
